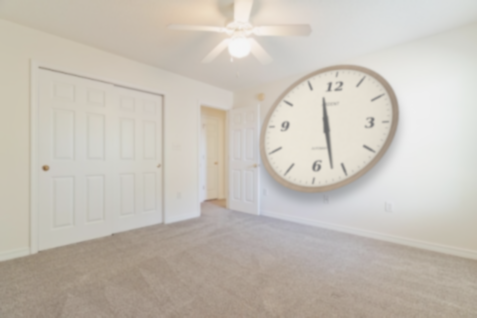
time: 11:27
